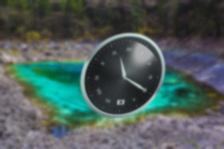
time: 11:20
